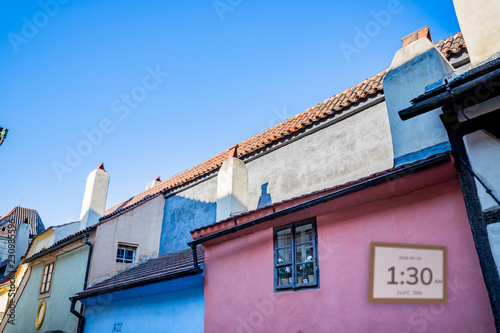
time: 1:30
